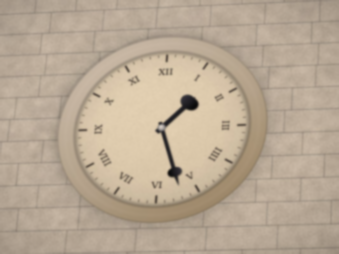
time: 1:27
